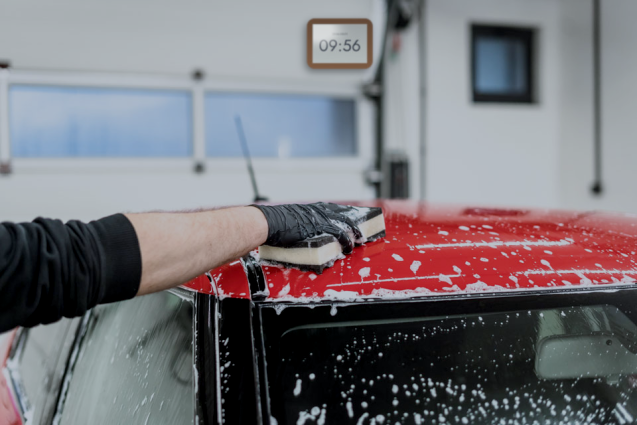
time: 9:56
